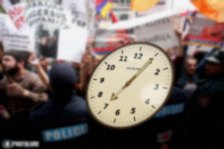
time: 7:05
